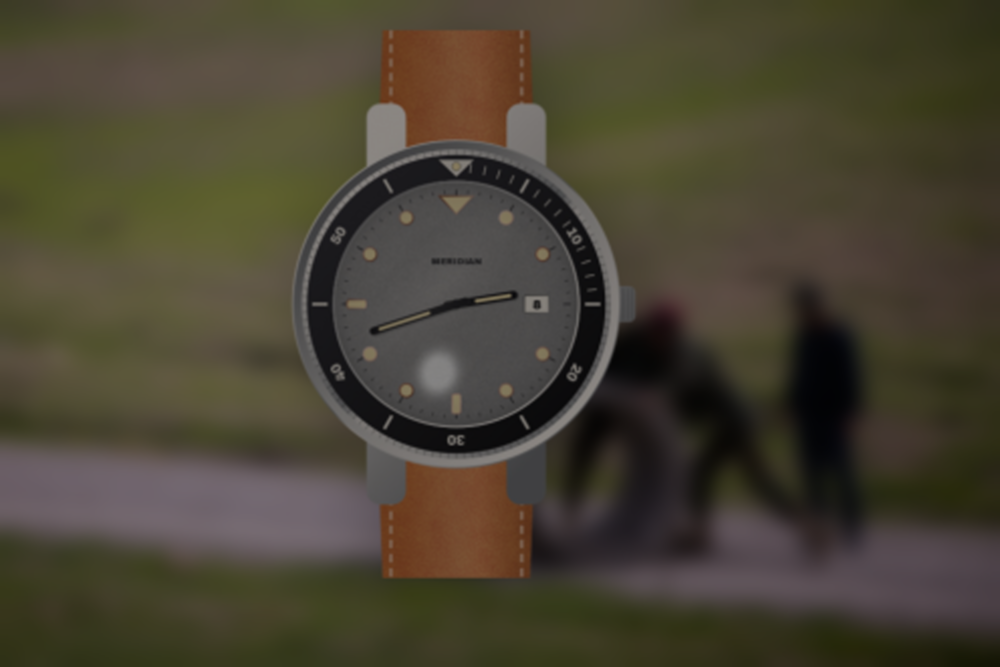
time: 2:42
